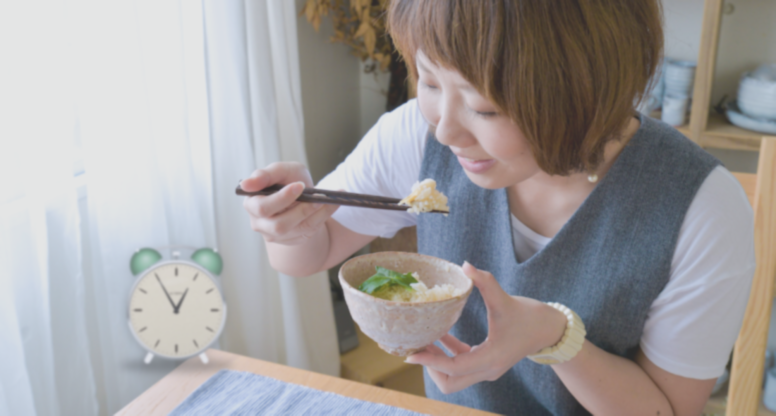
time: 12:55
